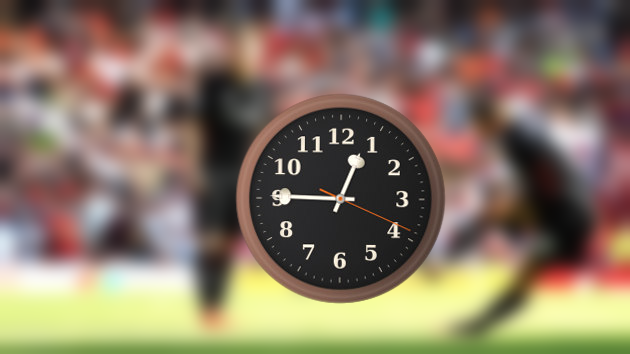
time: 12:45:19
